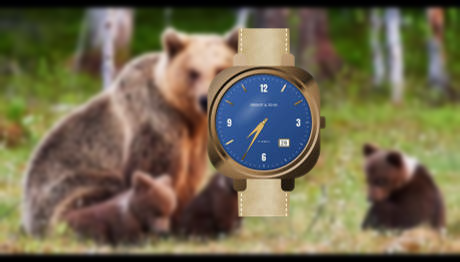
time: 7:35
